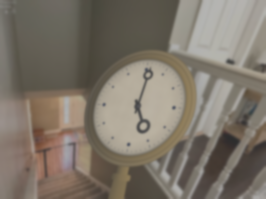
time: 5:01
